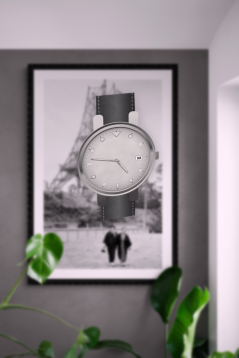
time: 4:47
